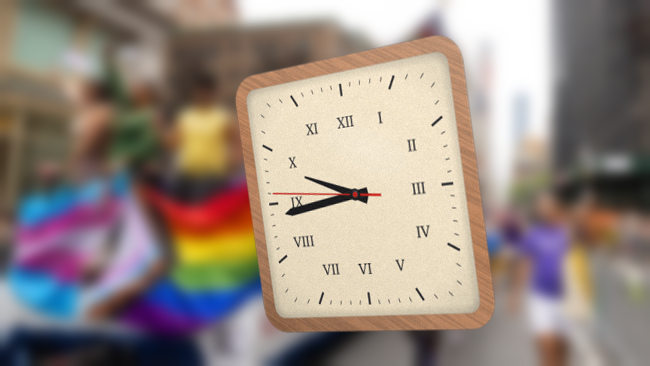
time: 9:43:46
